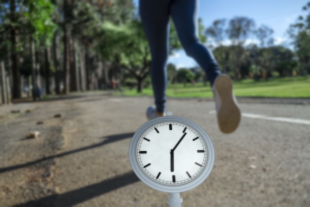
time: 6:06
